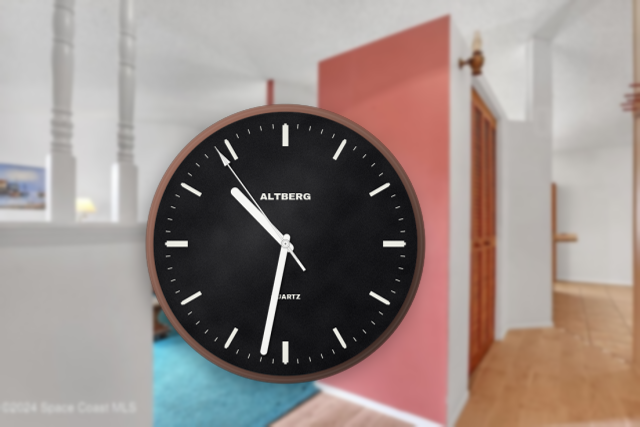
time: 10:31:54
